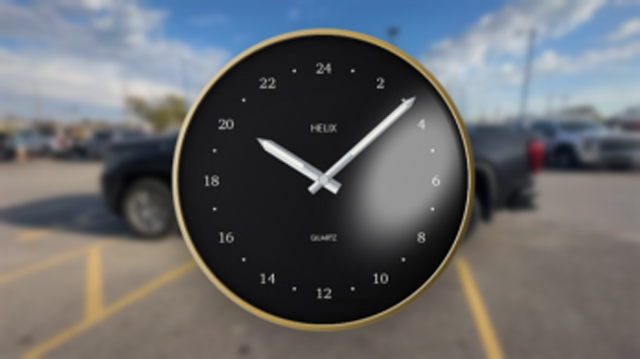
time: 20:08
